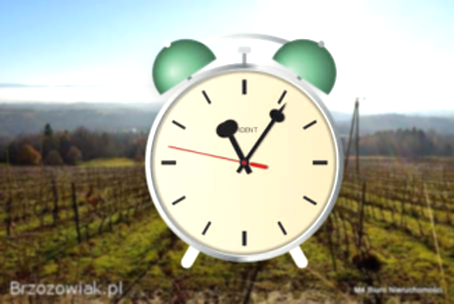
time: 11:05:47
